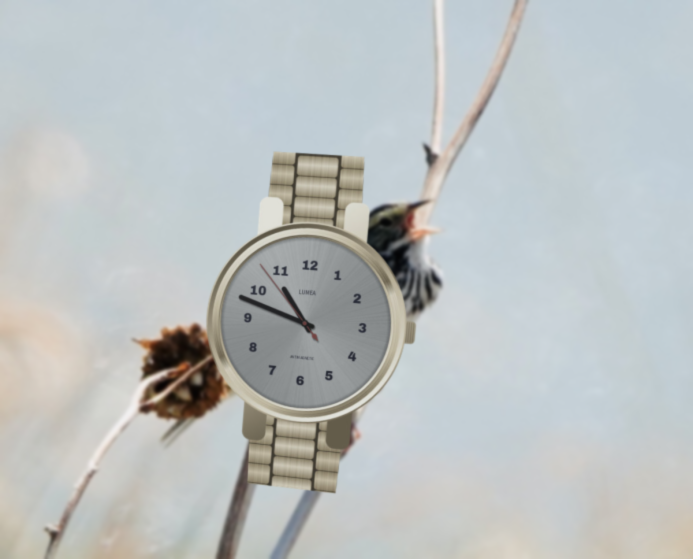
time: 10:47:53
